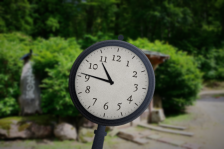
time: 10:46
